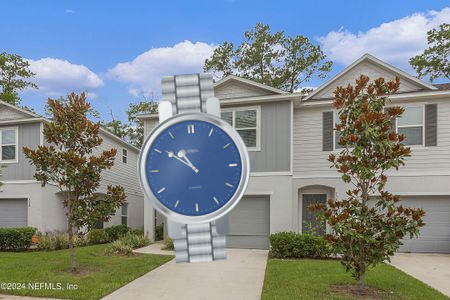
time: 10:51
